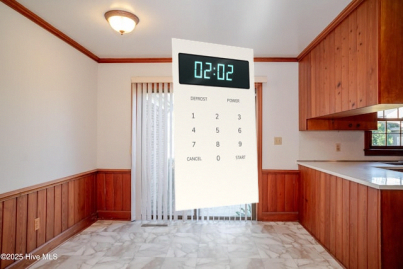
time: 2:02
